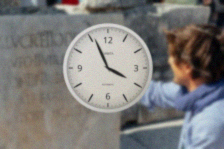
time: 3:56
